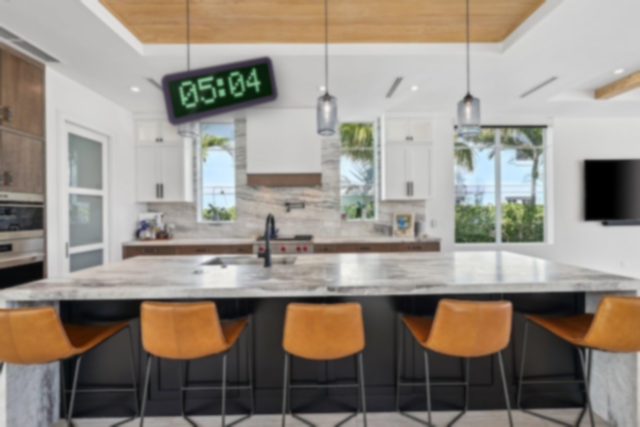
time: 5:04
